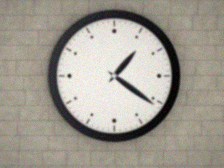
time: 1:21
